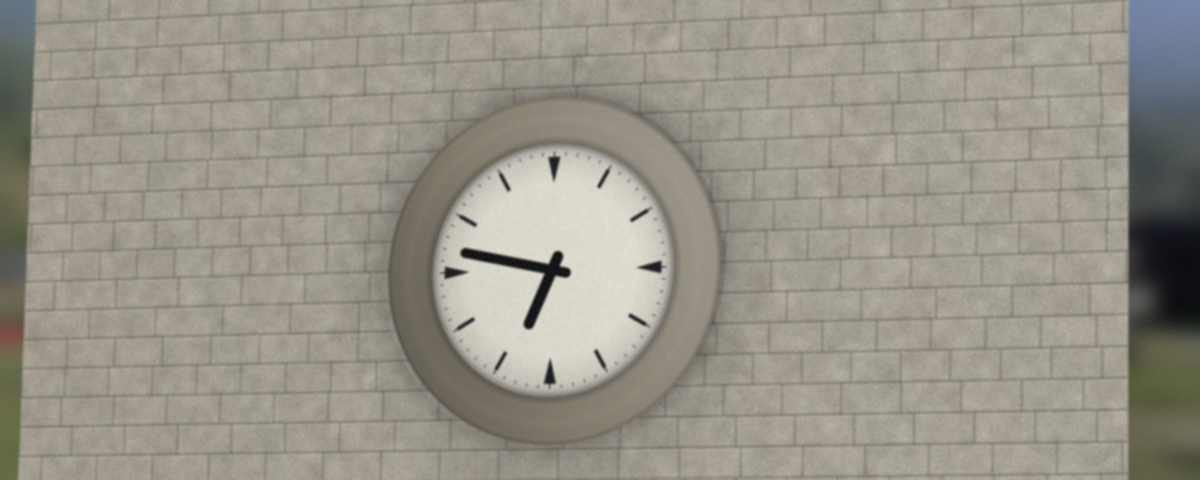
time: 6:47
